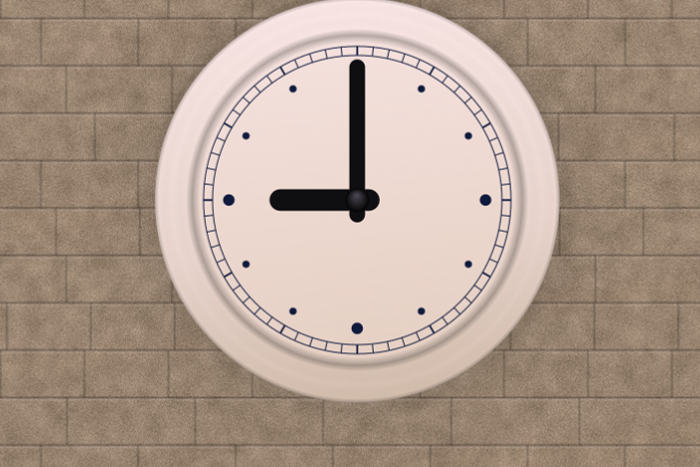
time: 9:00
